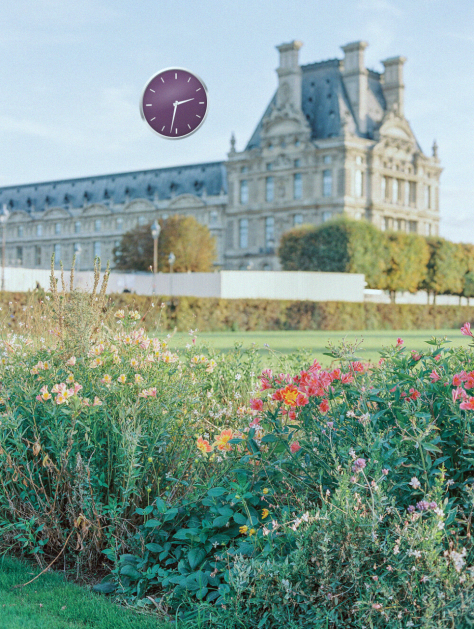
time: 2:32
